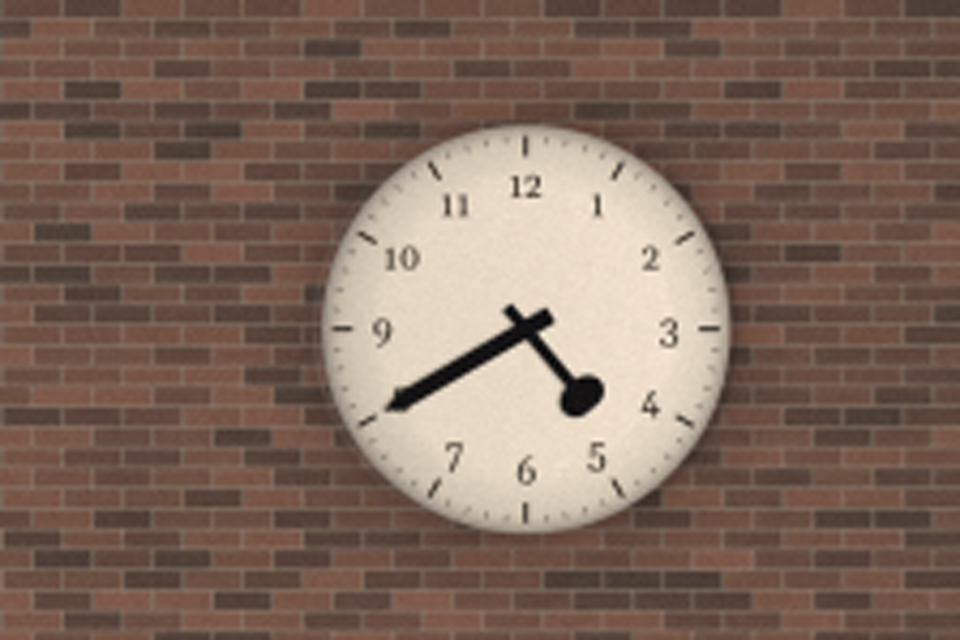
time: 4:40
